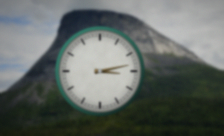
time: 3:13
